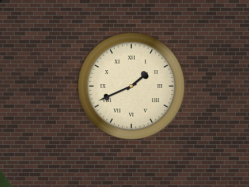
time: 1:41
